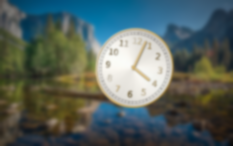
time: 4:03
